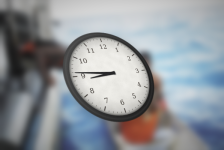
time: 8:46
